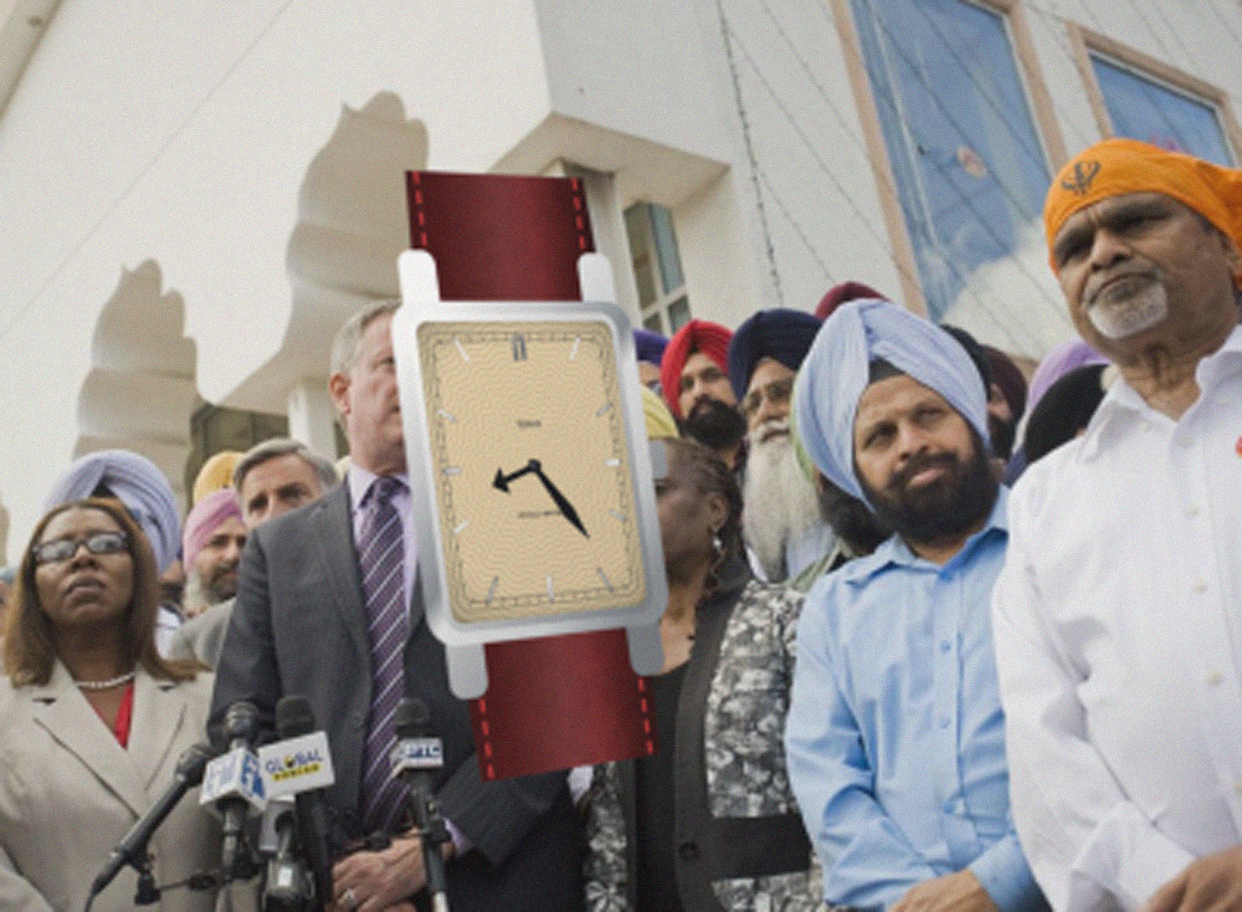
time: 8:24
